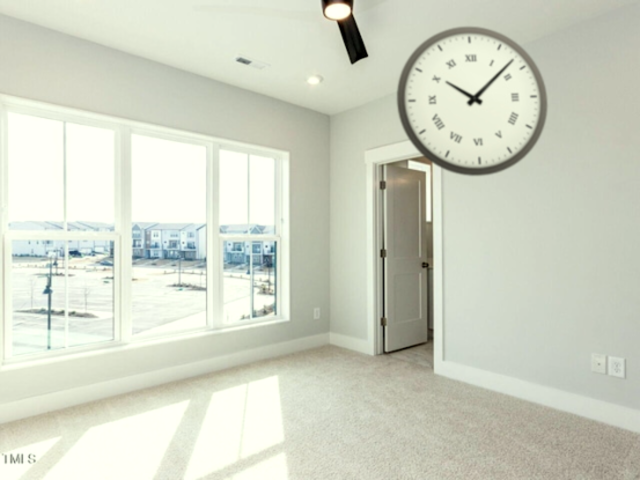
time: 10:08
